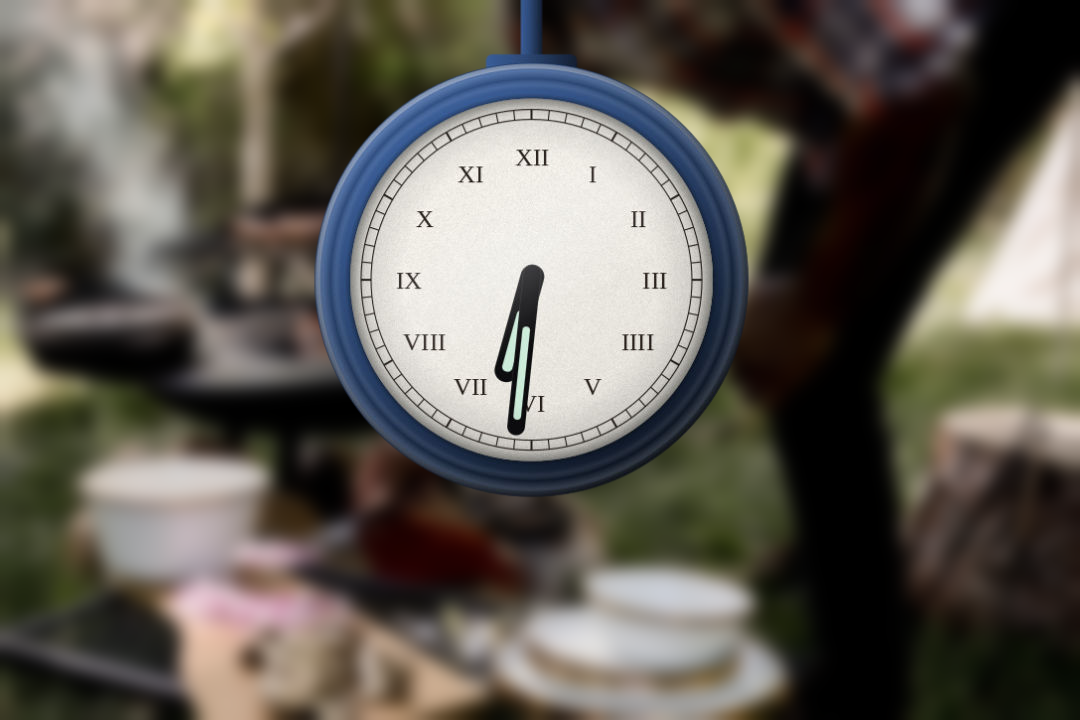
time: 6:31
